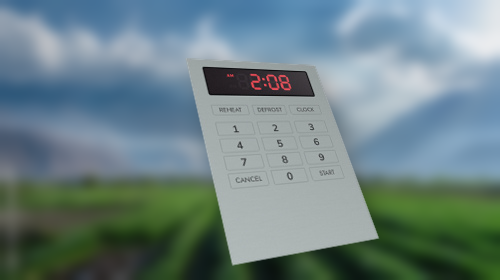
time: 2:08
